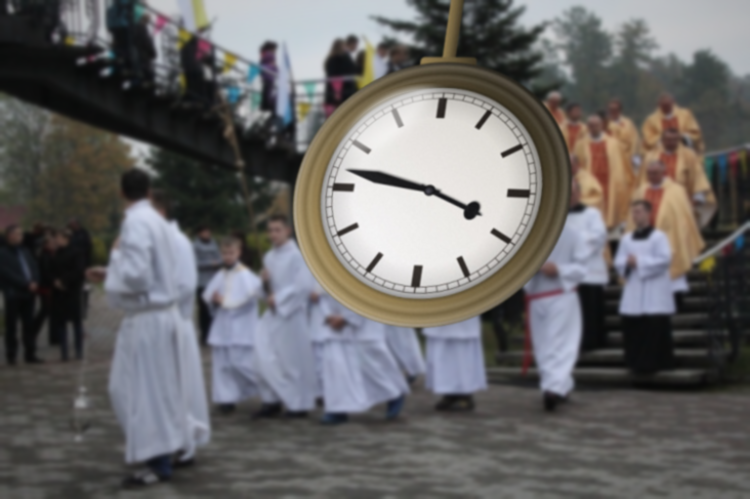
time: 3:47
